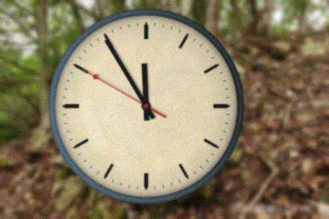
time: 11:54:50
